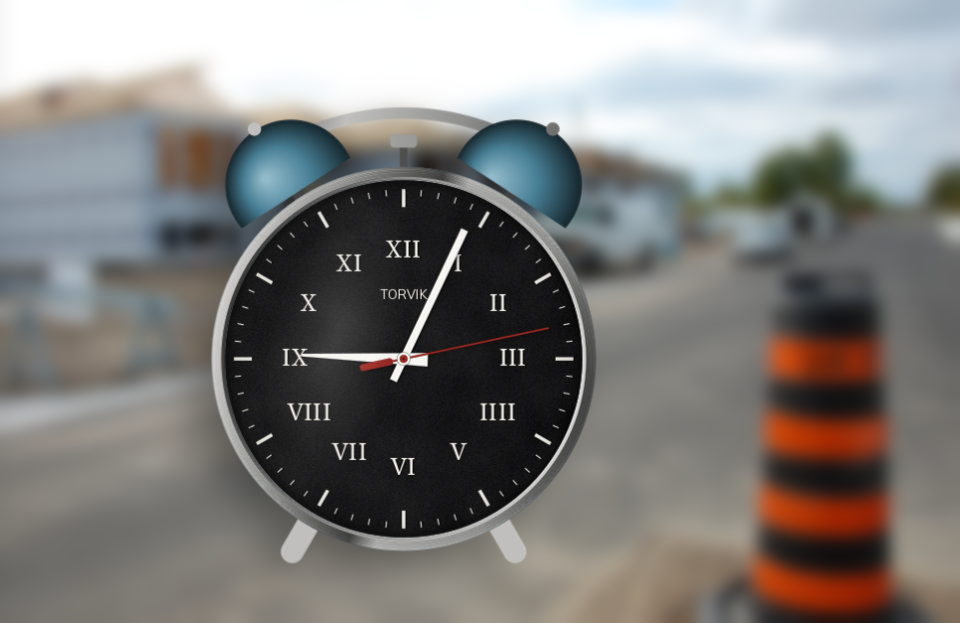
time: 9:04:13
